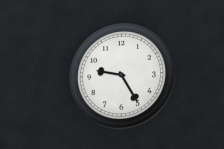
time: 9:25
